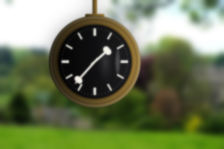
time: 1:37
